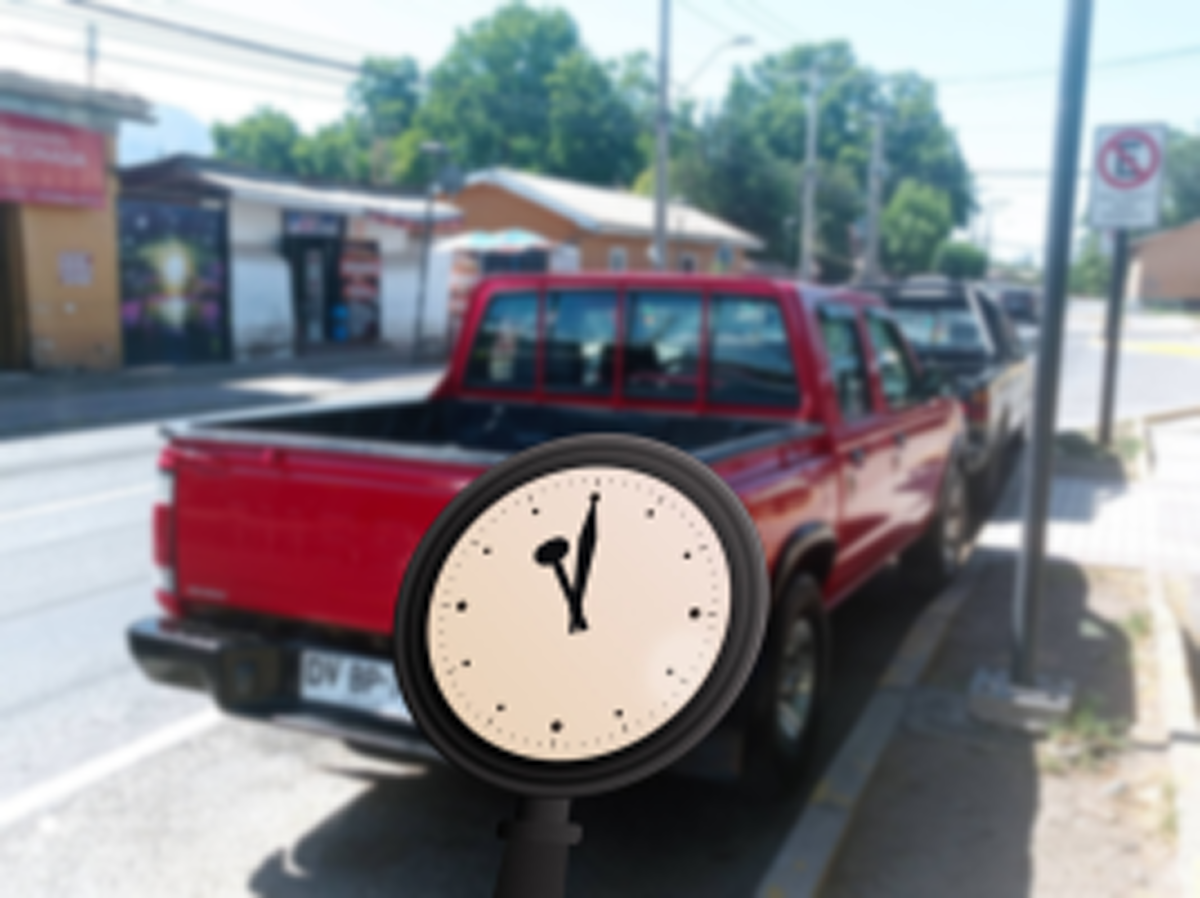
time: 11:00
